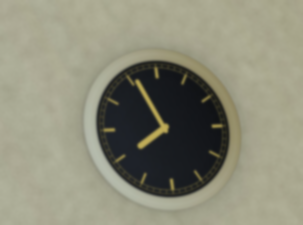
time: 7:56
